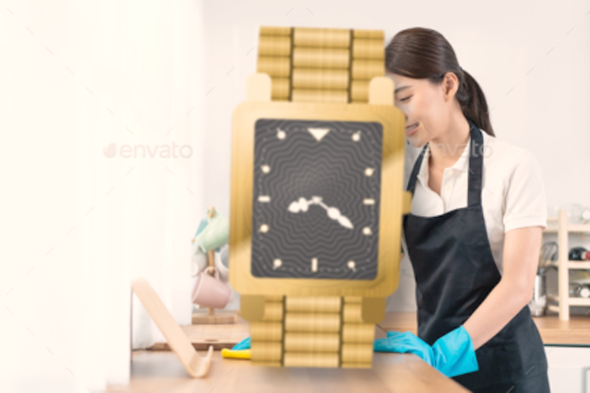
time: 8:21
